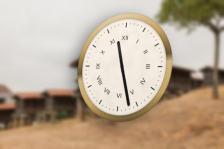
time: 11:27
